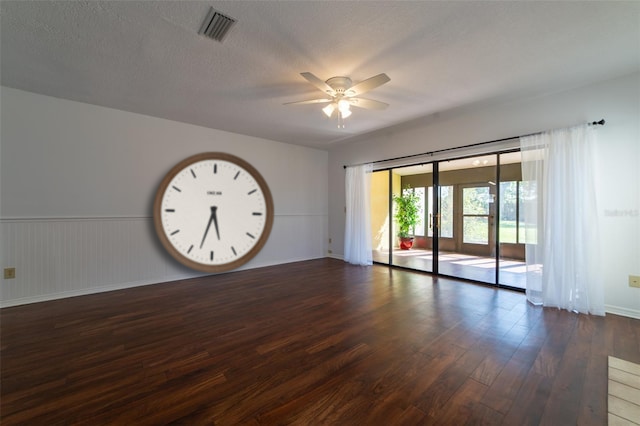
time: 5:33
